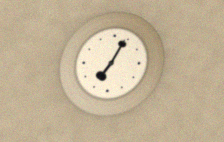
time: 7:04
